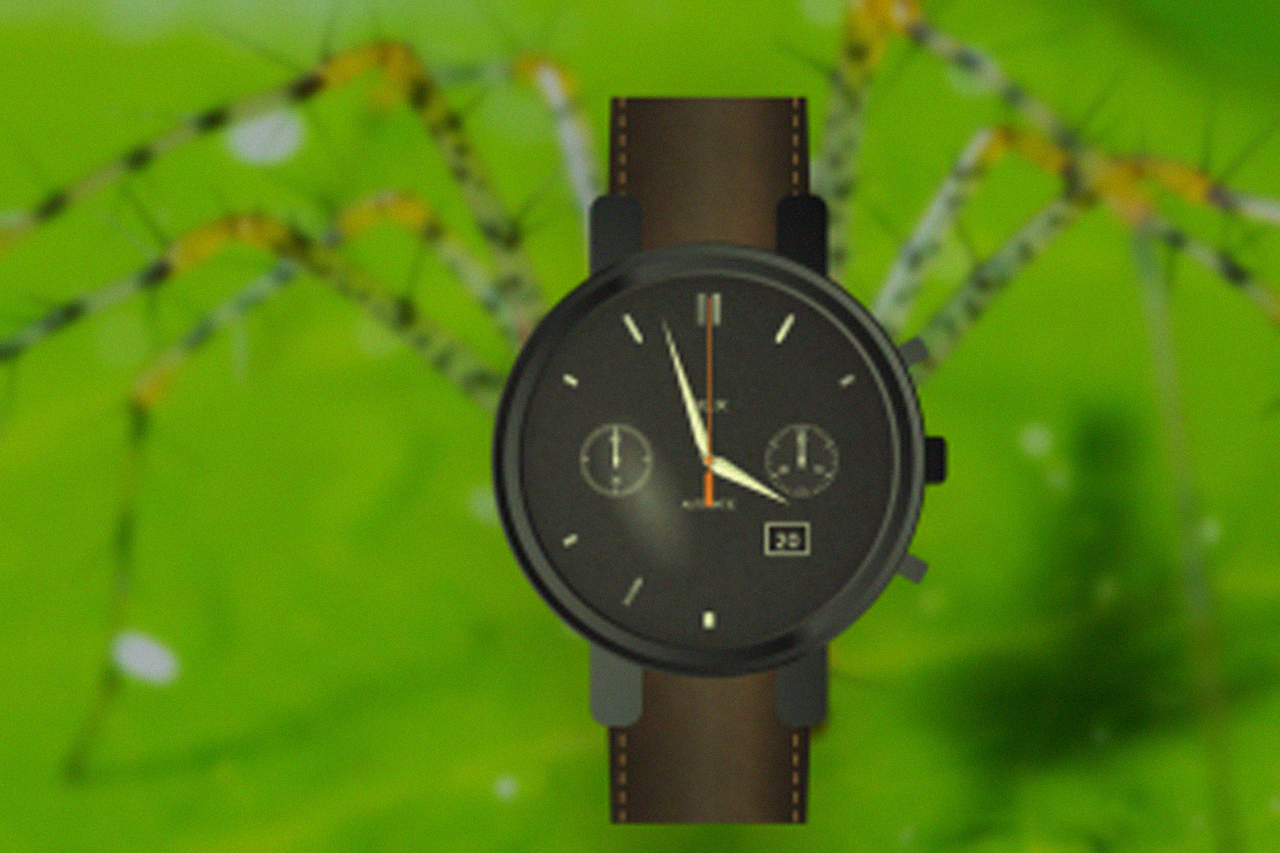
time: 3:57
